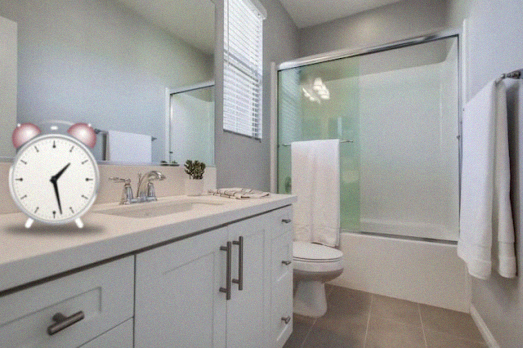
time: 1:28
